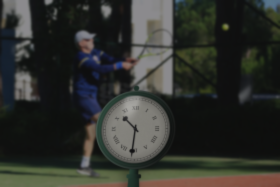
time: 10:31
